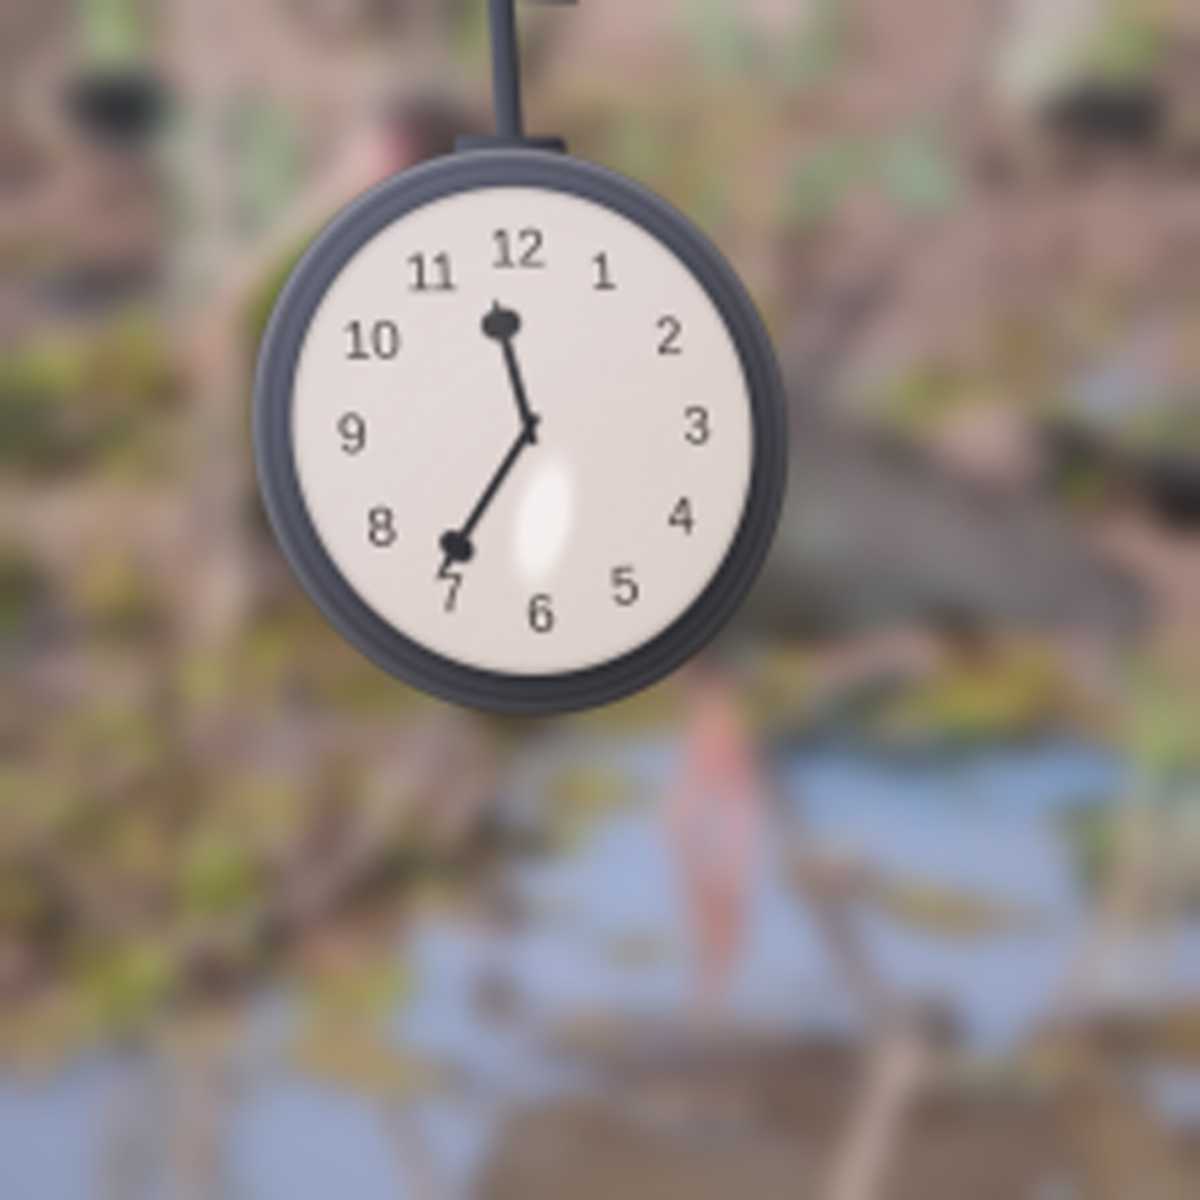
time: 11:36
